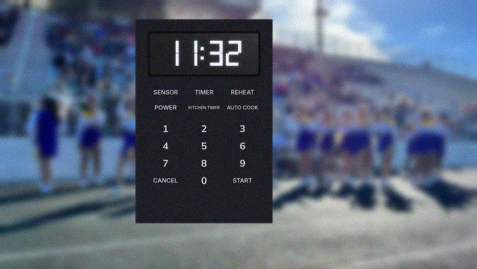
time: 11:32
